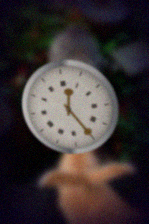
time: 12:25
